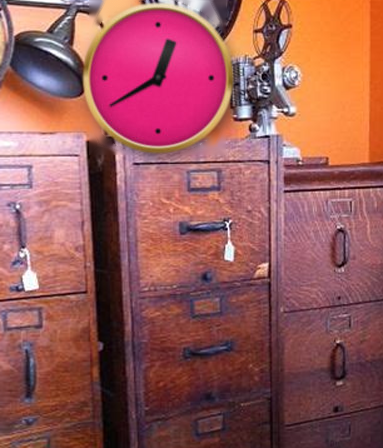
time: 12:40
